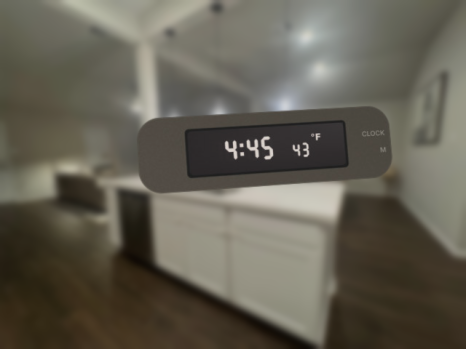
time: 4:45
